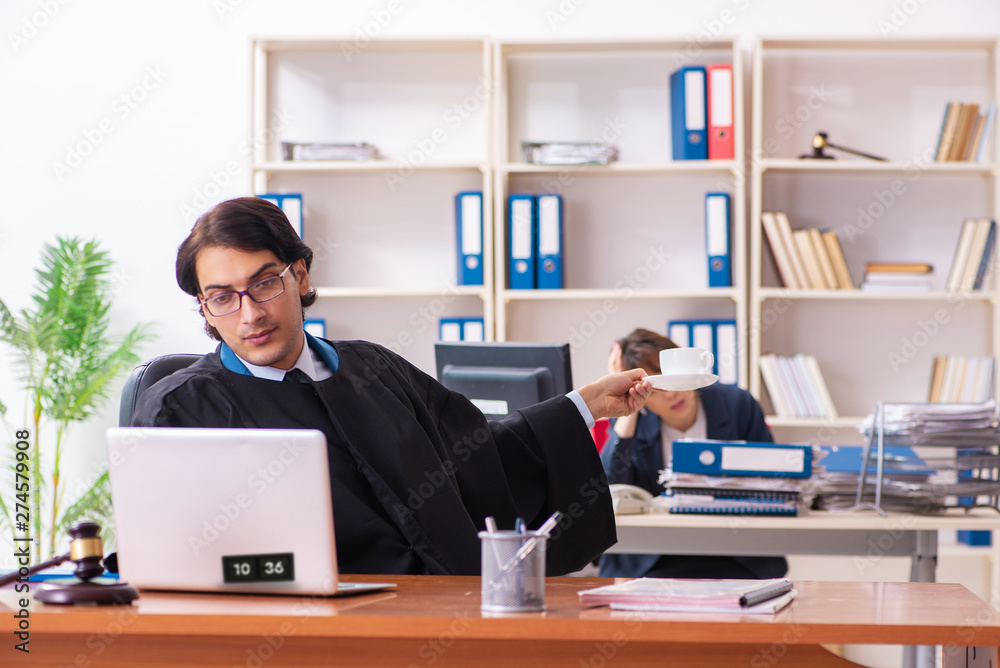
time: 10:36
